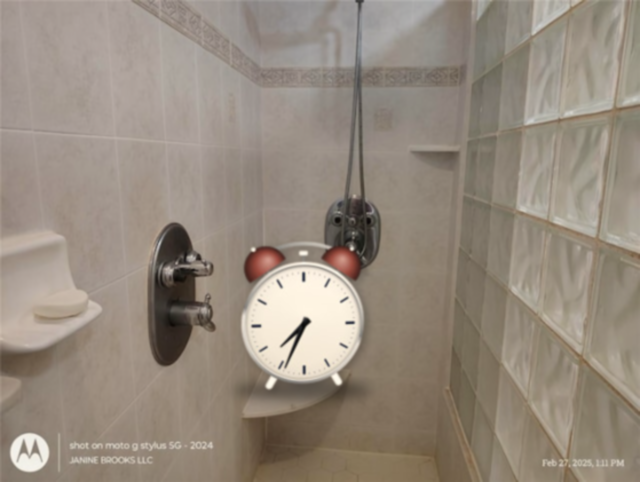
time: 7:34
